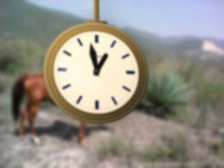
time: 12:58
